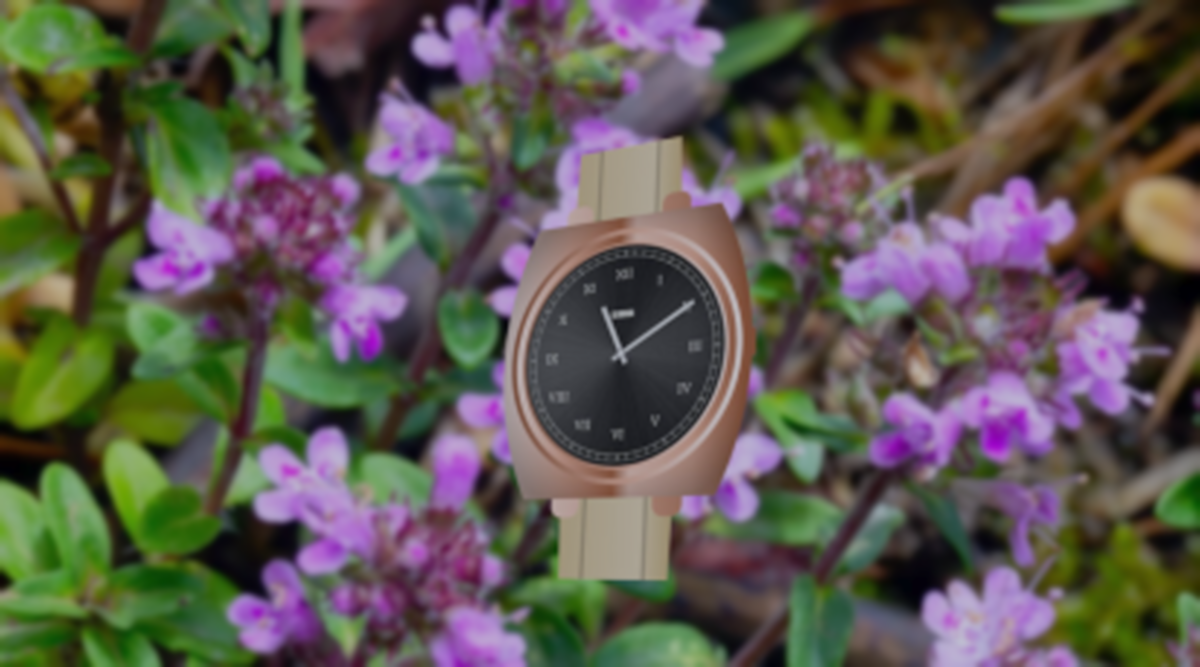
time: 11:10
